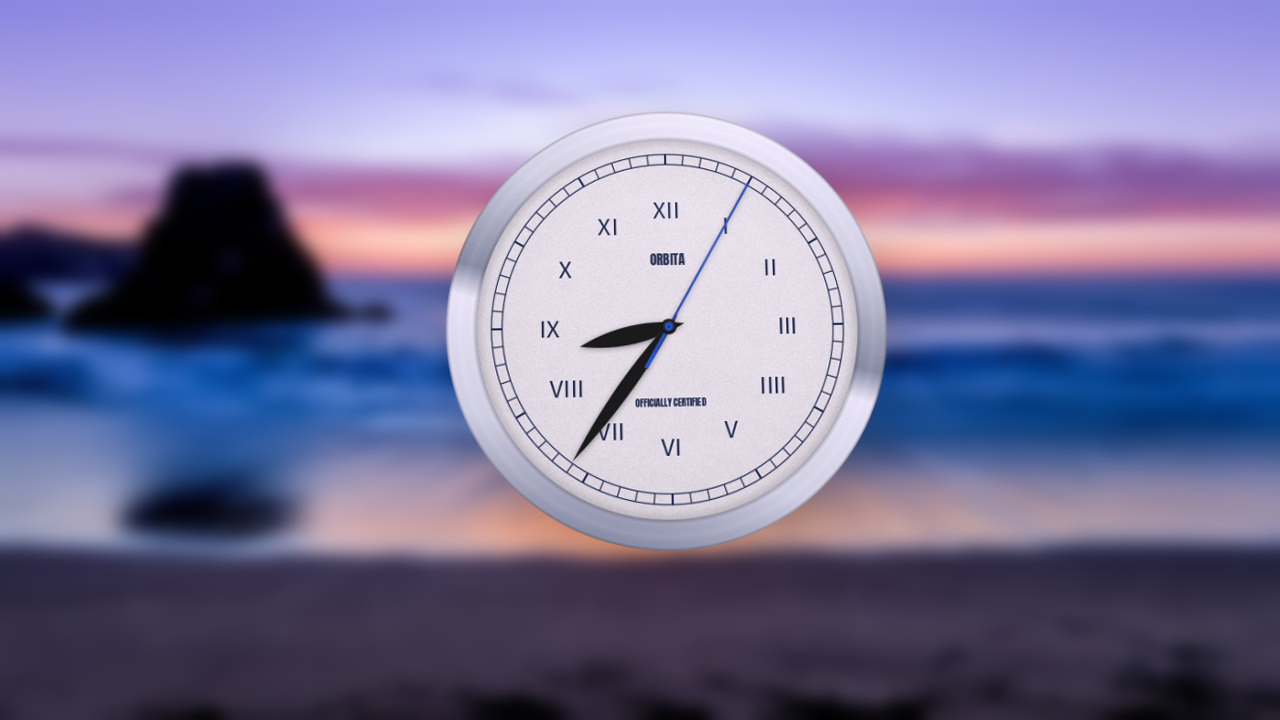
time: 8:36:05
